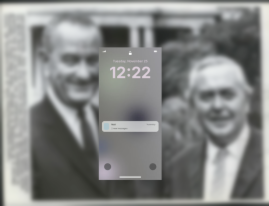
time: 12:22
